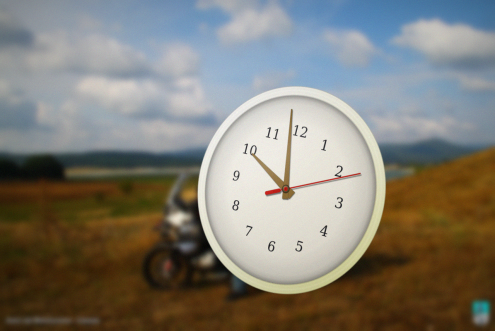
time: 9:58:11
